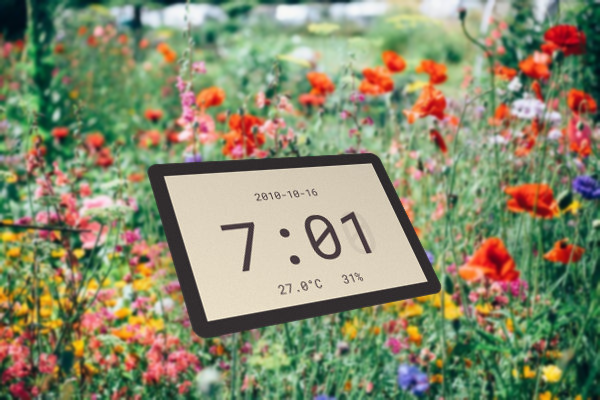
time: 7:01
